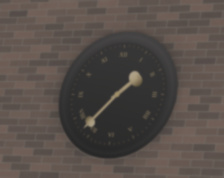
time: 1:37
